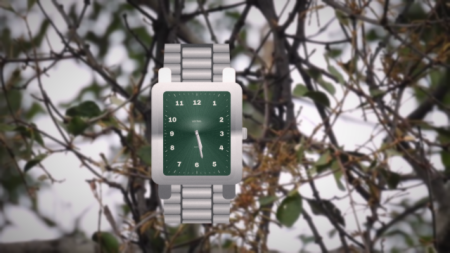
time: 5:28
